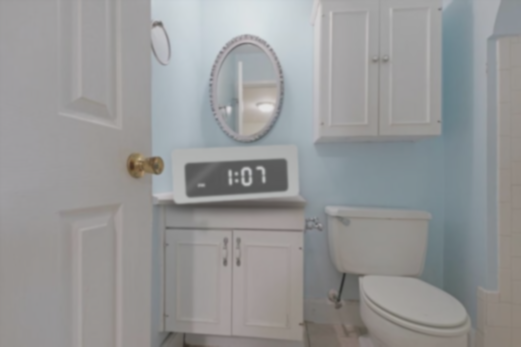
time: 1:07
